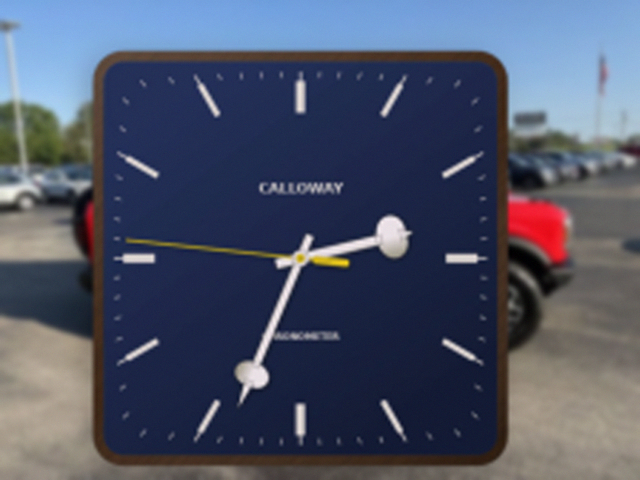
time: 2:33:46
